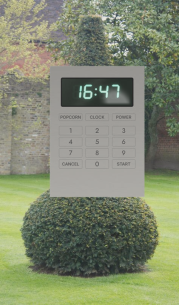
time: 16:47
